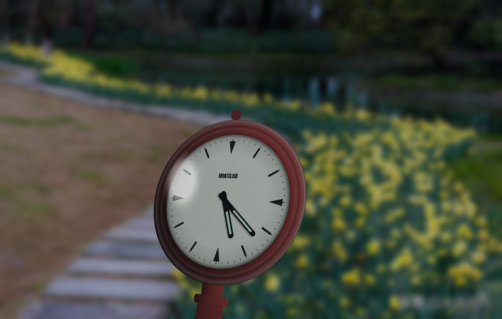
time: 5:22
